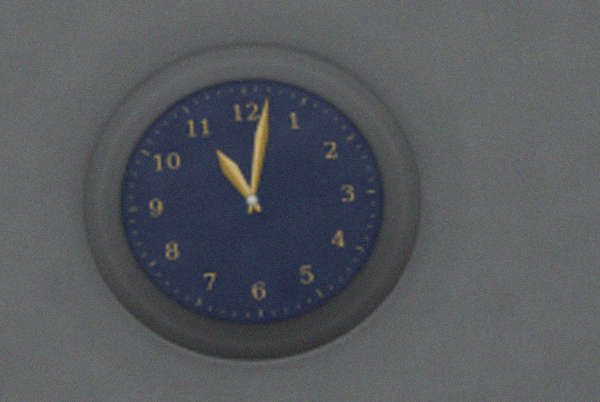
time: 11:02
